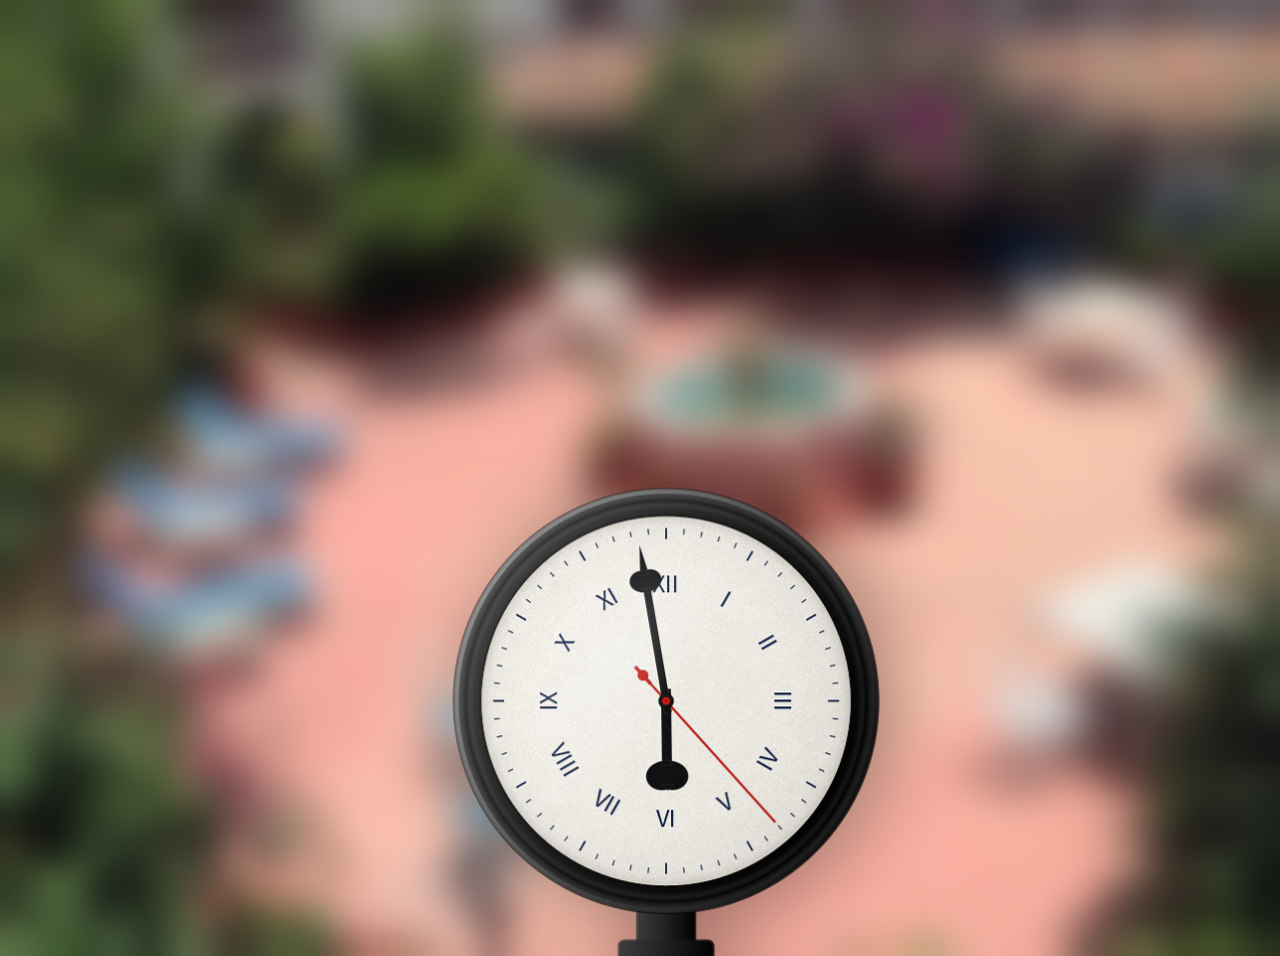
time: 5:58:23
